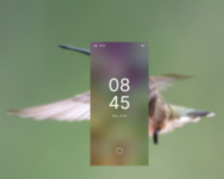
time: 8:45
